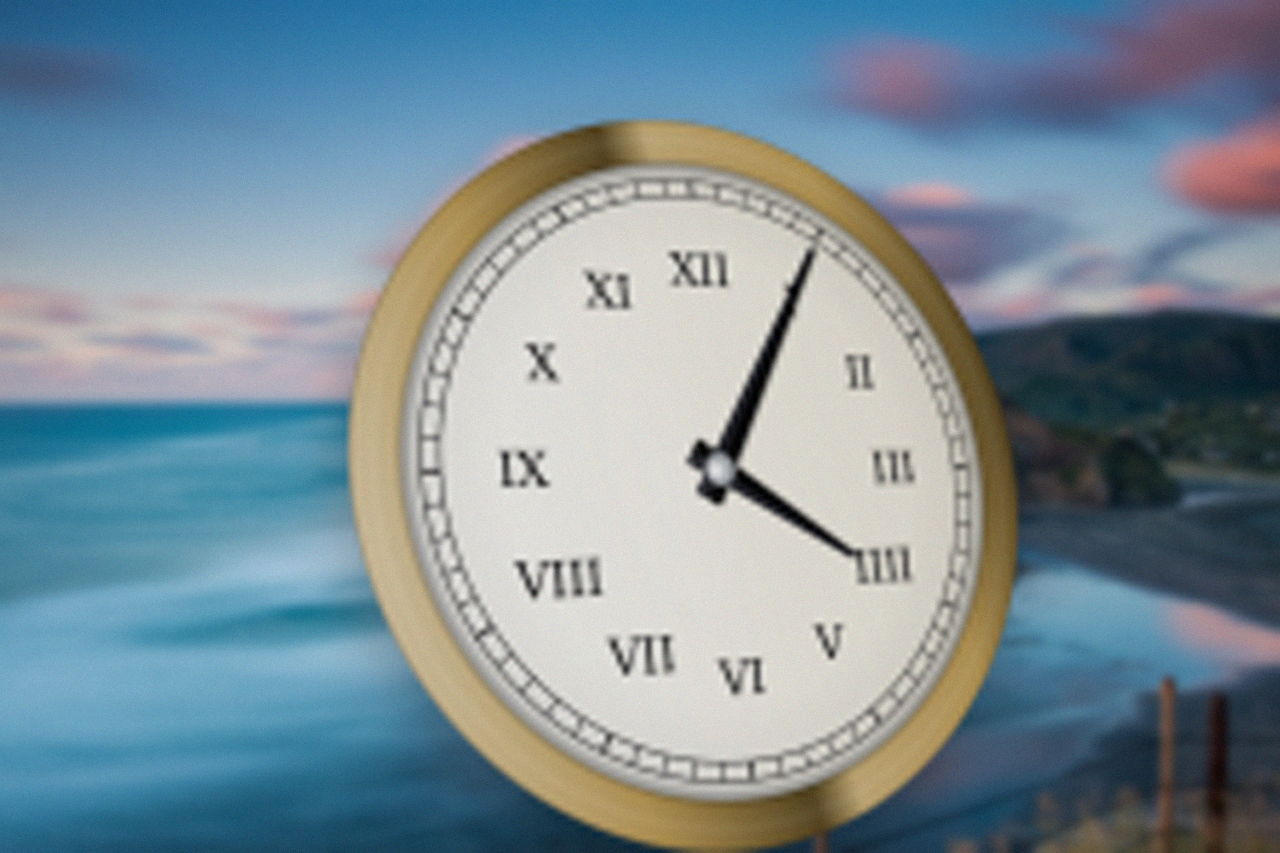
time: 4:05
